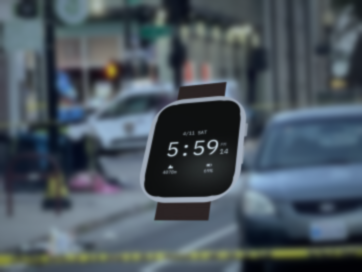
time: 5:59
